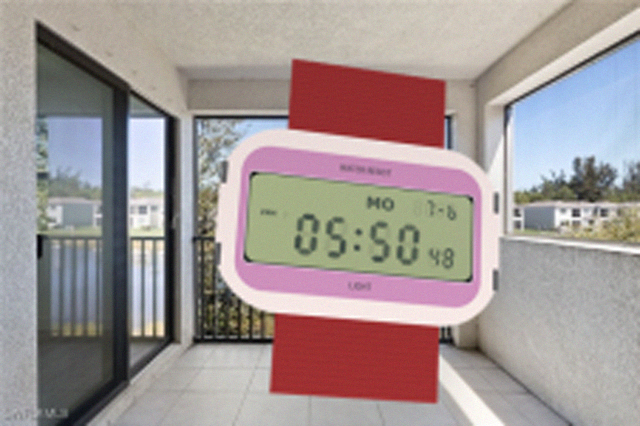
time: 5:50:48
